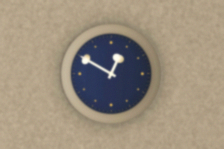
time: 12:50
